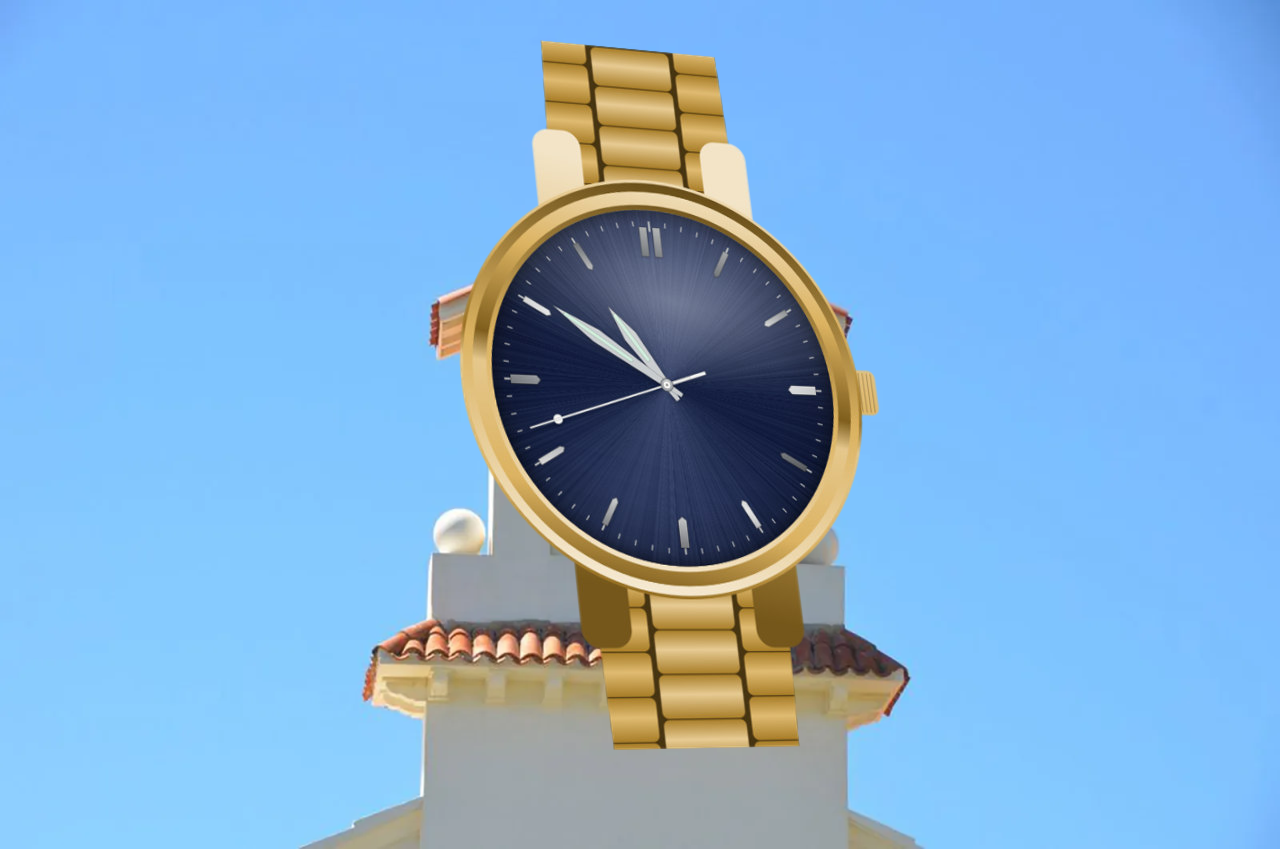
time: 10:50:42
